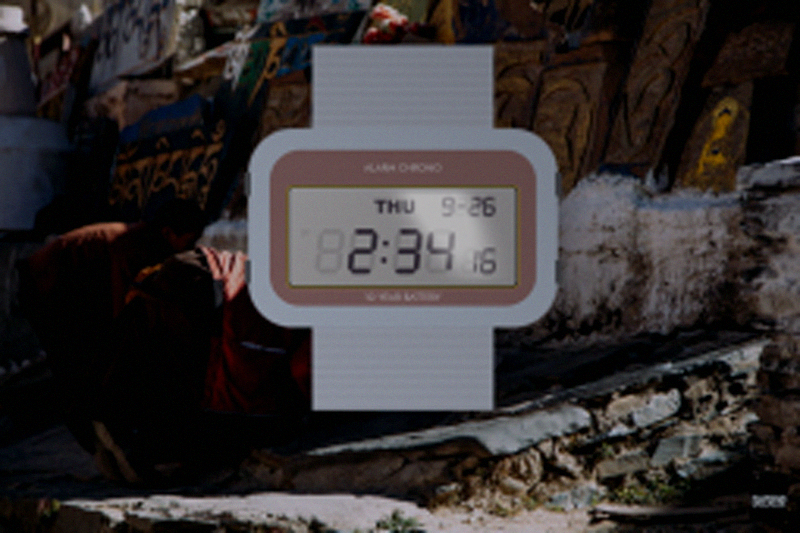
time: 2:34:16
